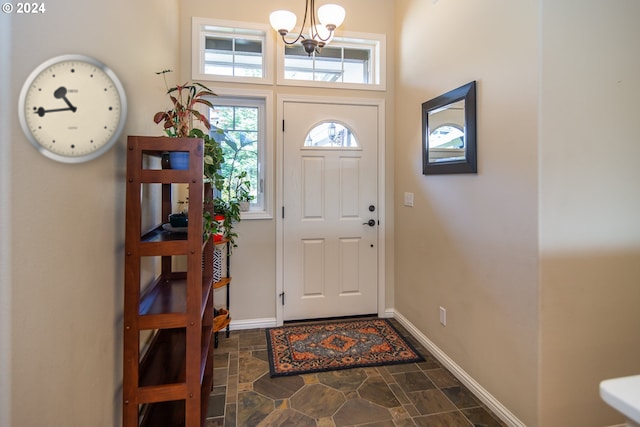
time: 10:44
